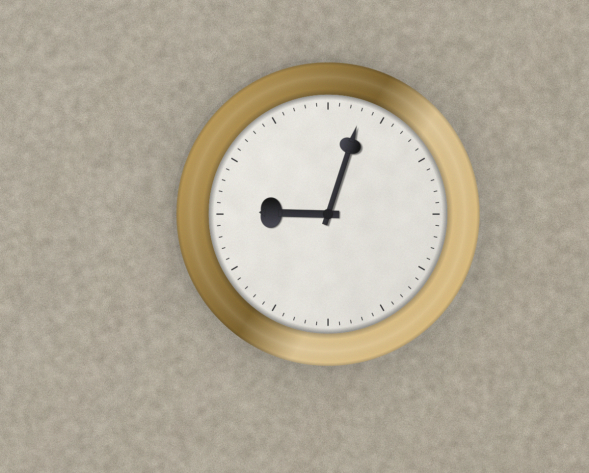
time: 9:03
